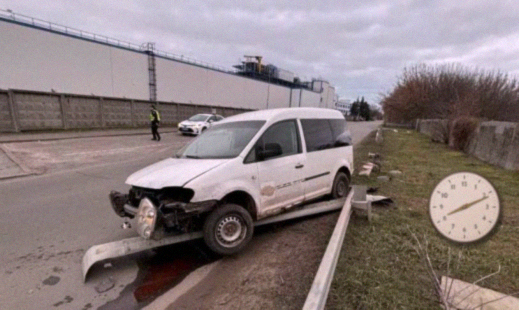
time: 8:11
